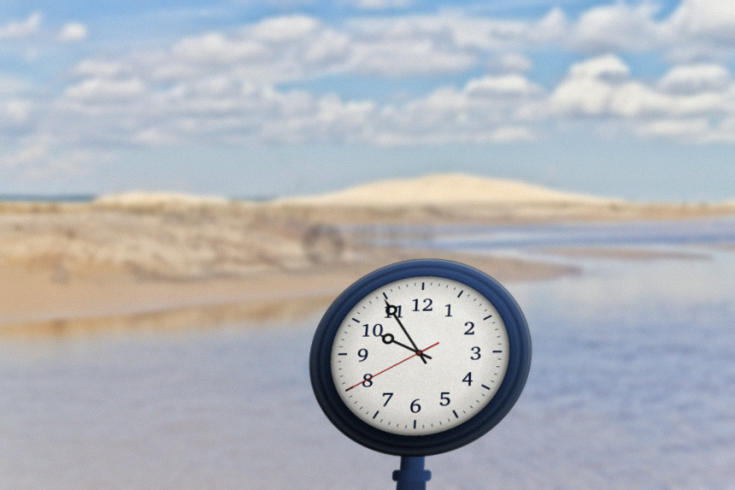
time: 9:54:40
